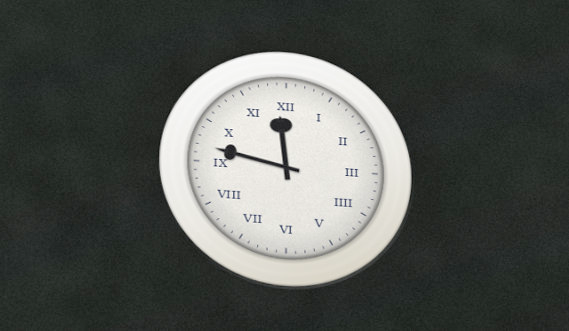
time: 11:47
